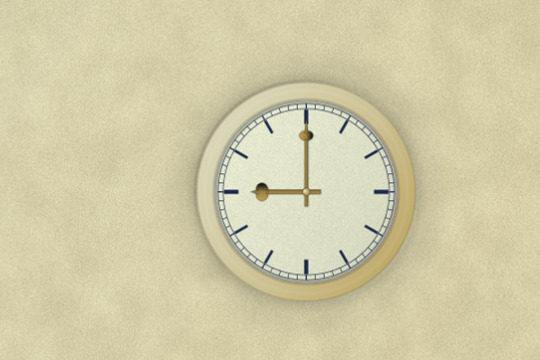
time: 9:00
